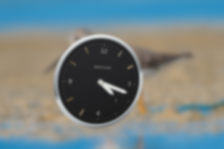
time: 4:18
